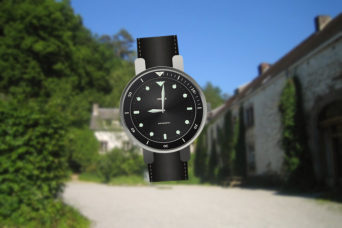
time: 9:01
